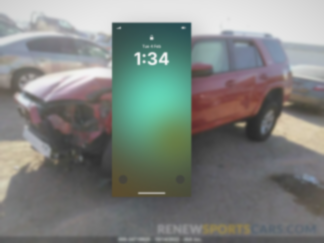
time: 1:34
